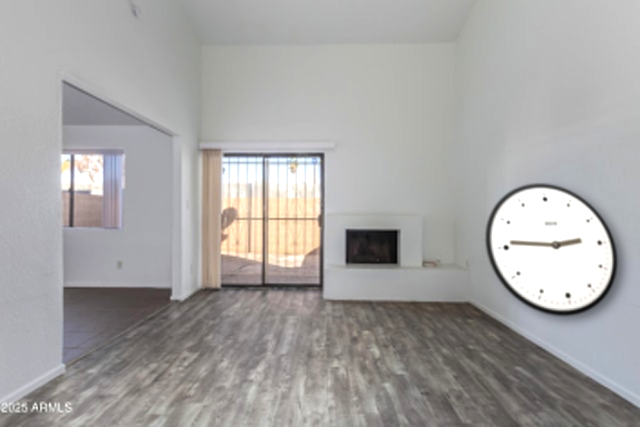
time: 2:46
